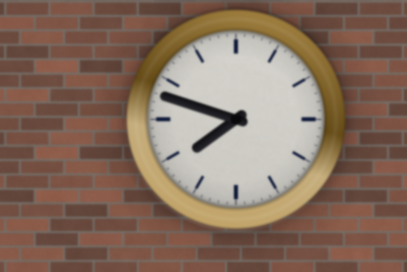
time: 7:48
